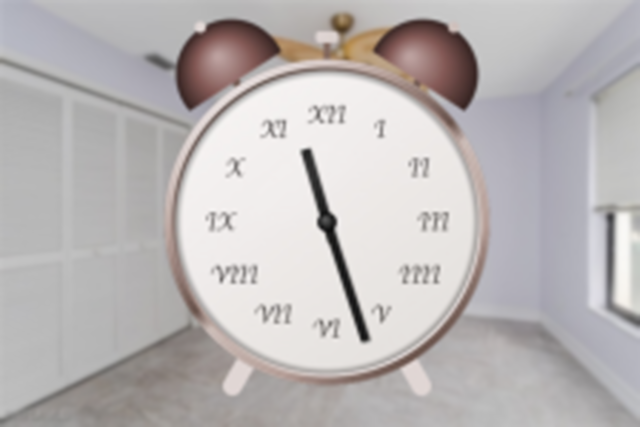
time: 11:27
